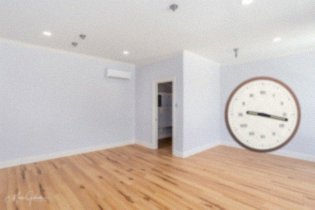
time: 9:17
